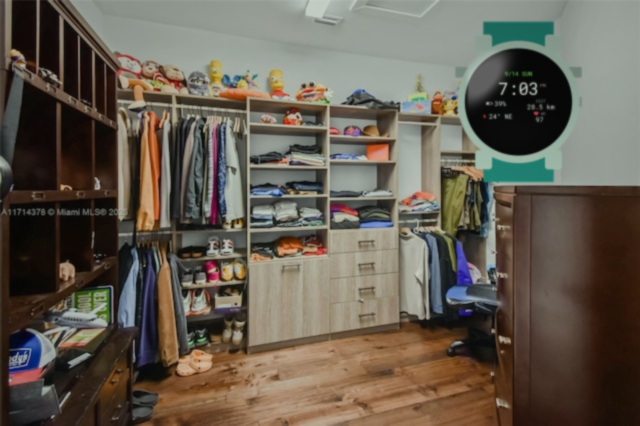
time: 7:03
